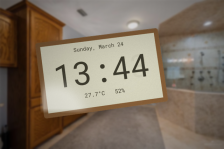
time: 13:44
